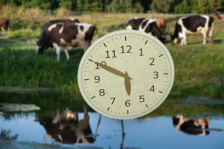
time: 5:50
